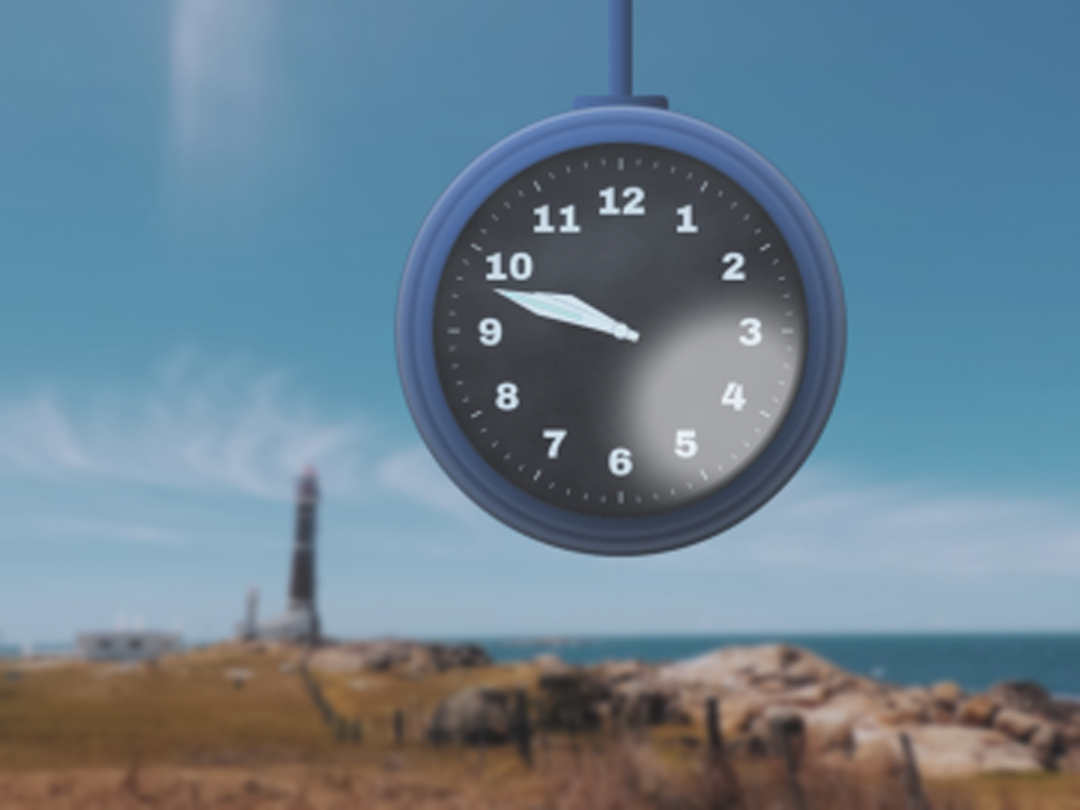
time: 9:48
